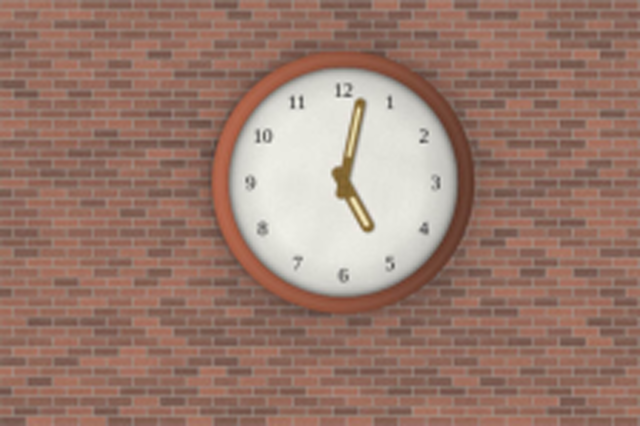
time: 5:02
